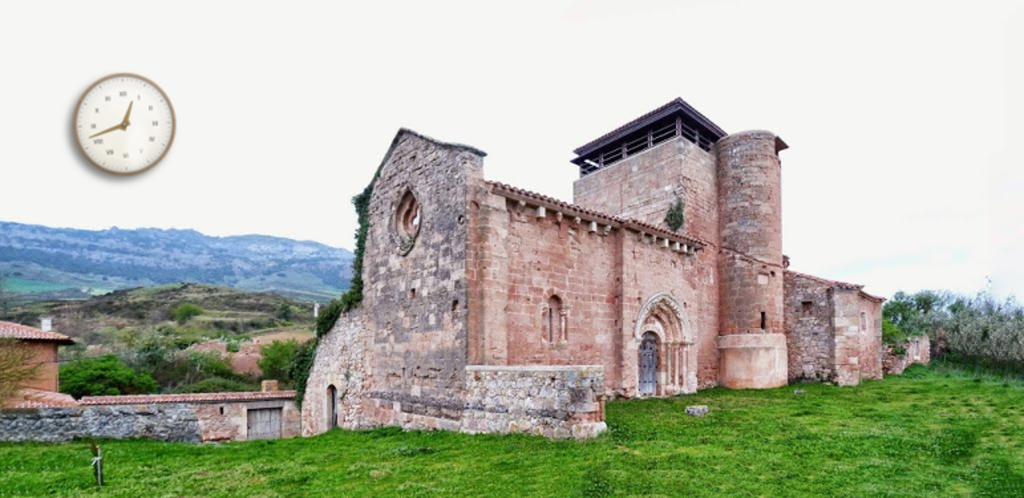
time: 12:42
